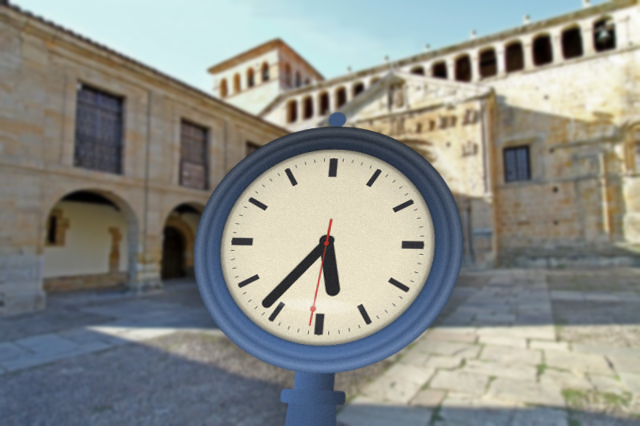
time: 5:36:31
